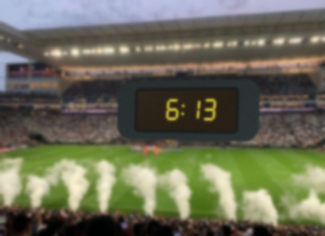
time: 6:13
